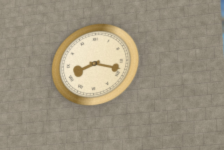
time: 8:18
